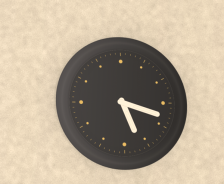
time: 5:18
